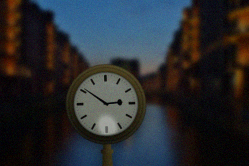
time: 2:51
